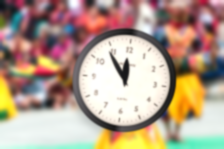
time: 11:54
